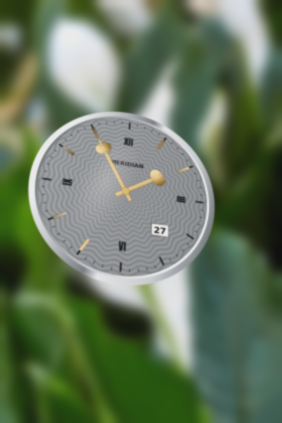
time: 1:55
